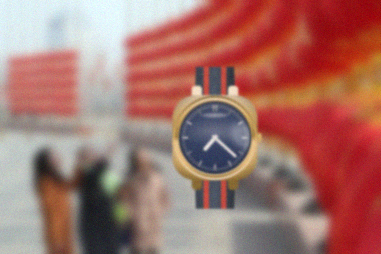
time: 7:22
